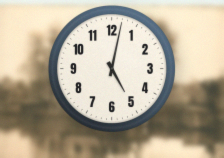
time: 5:02
